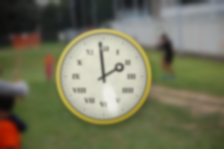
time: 1:59
